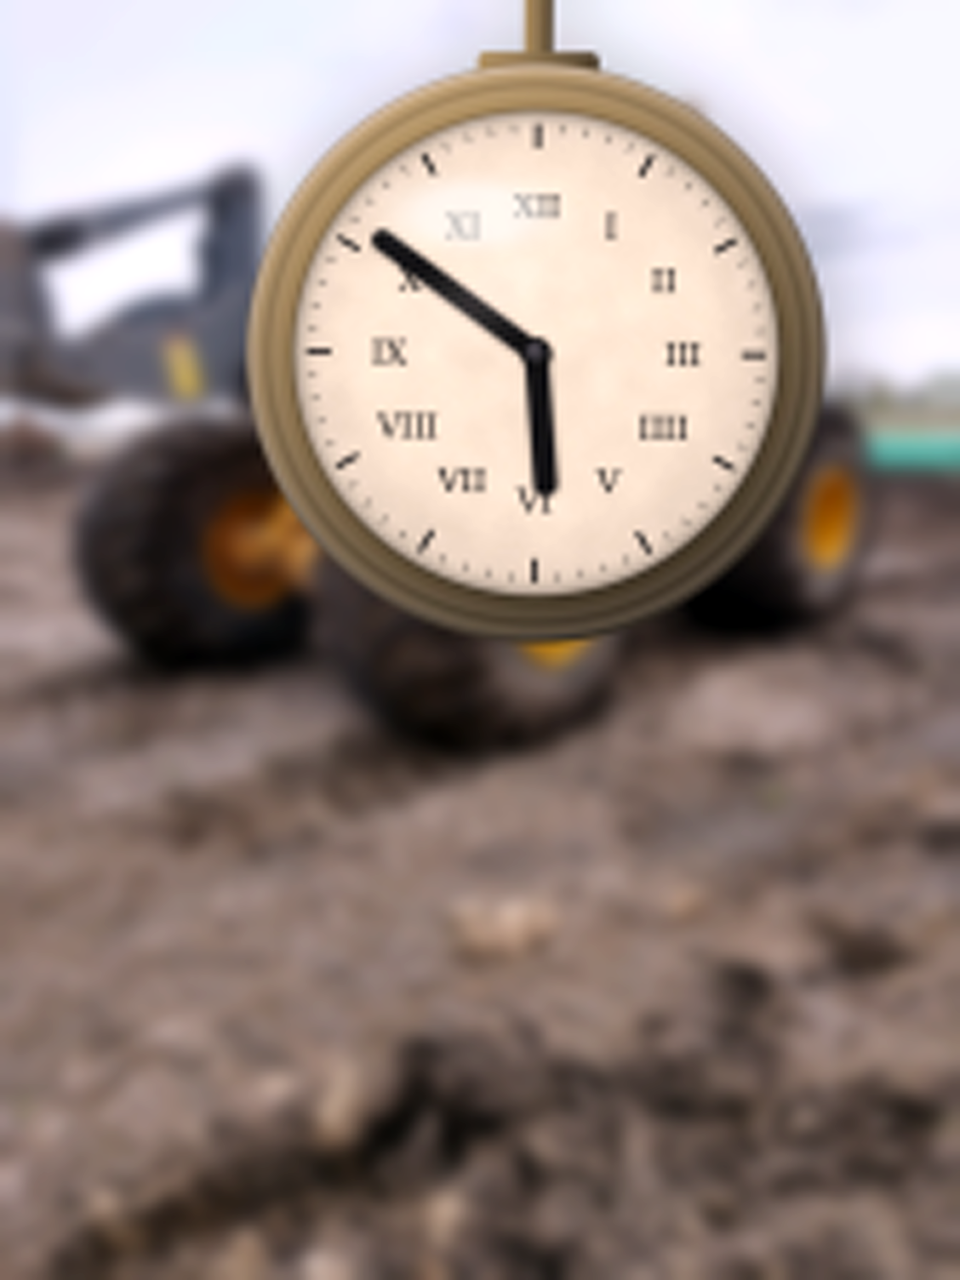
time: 5:51
